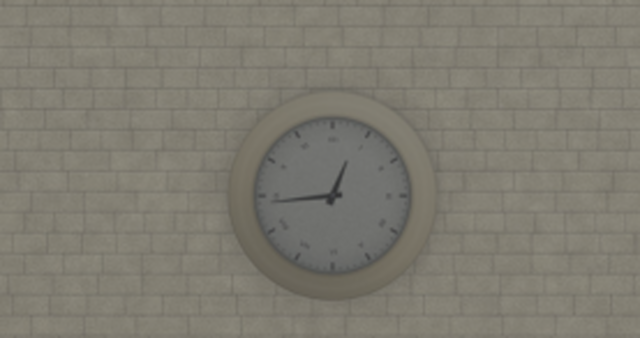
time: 12:44
